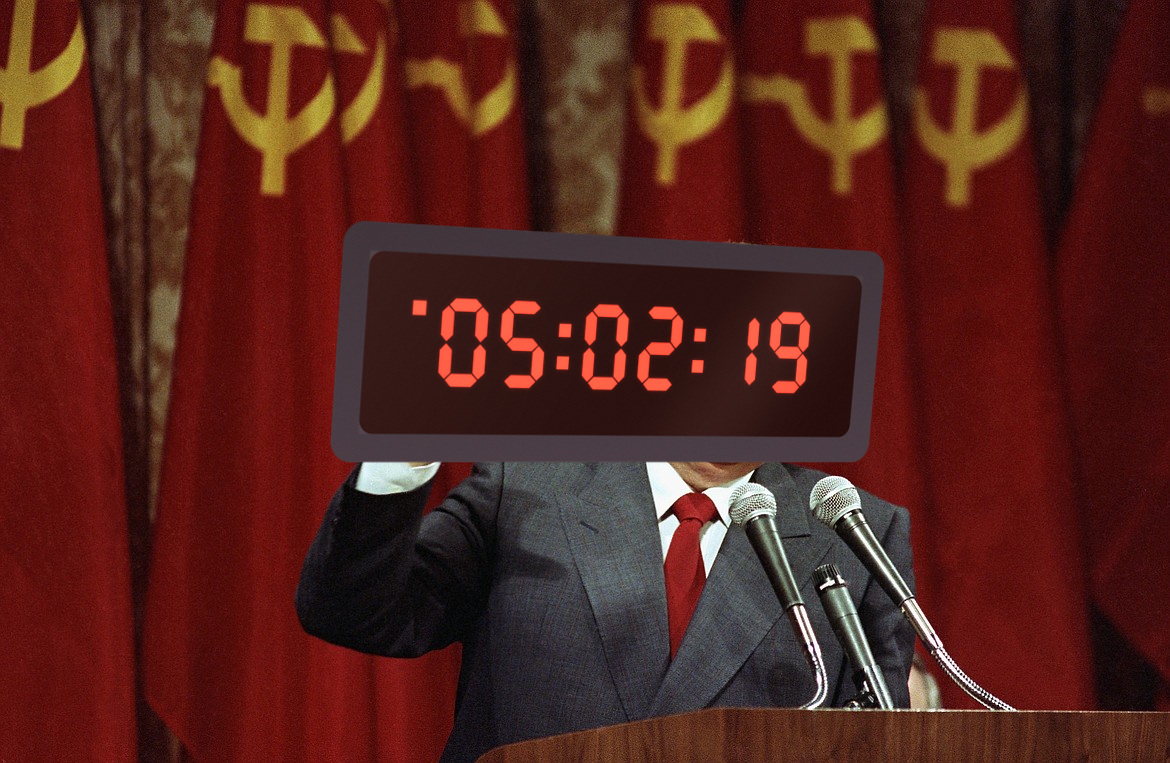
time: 5:02:19
